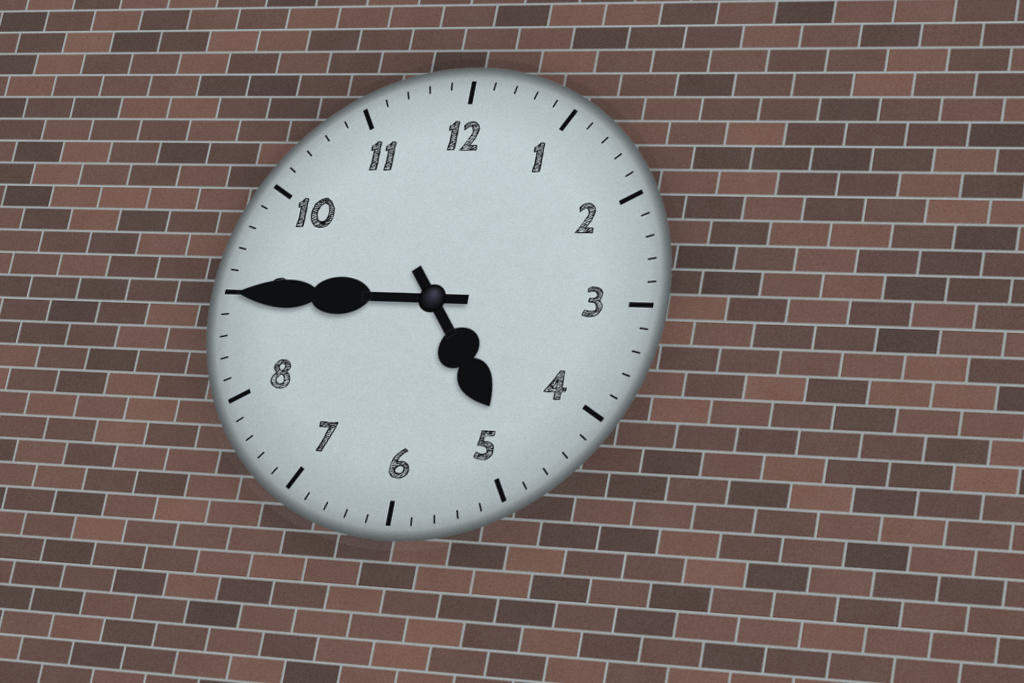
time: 4:45
